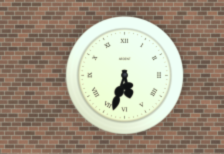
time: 5:33
